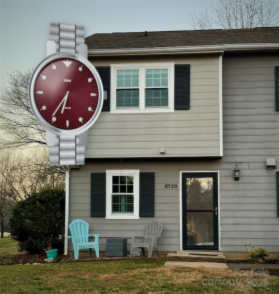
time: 6:36
